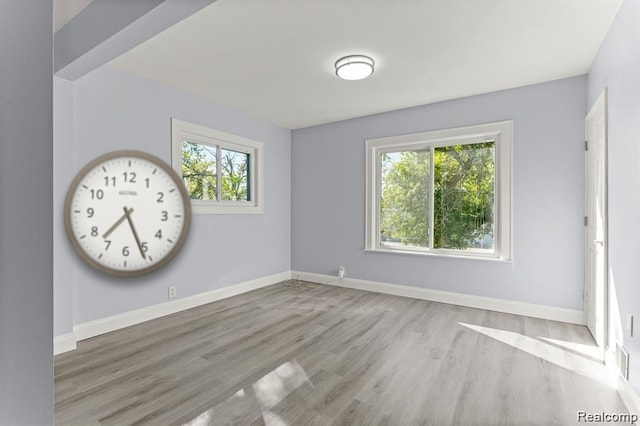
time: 7:26
